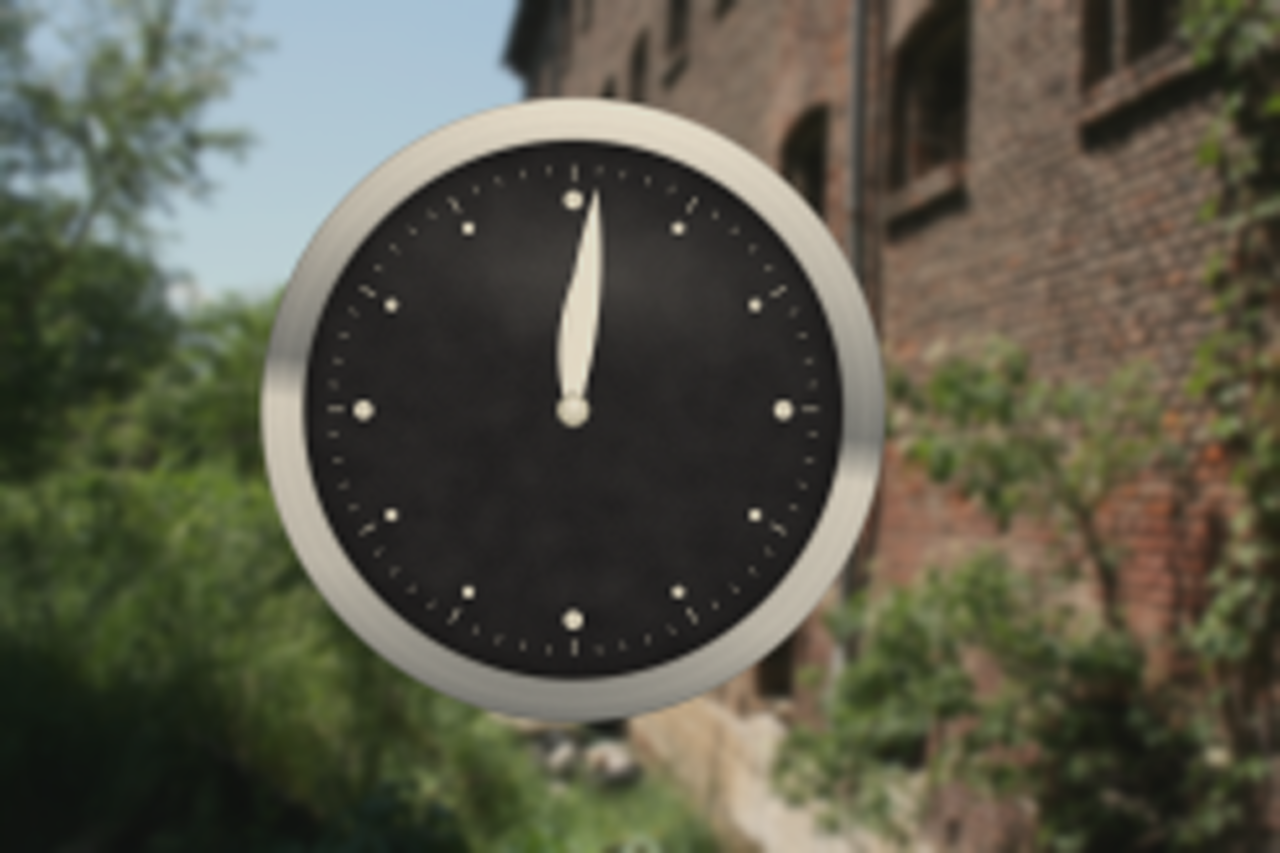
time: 12:01
